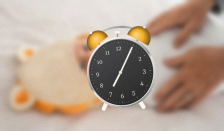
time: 7:05
